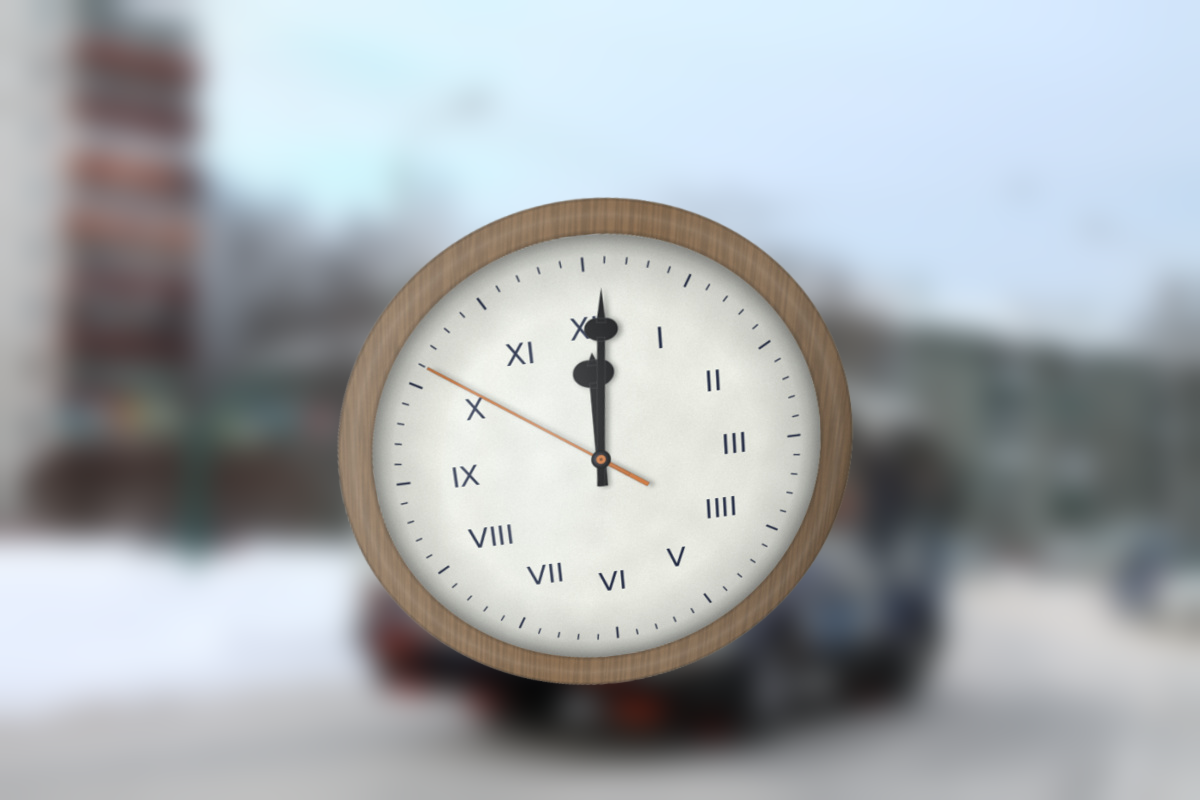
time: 12:00:51
